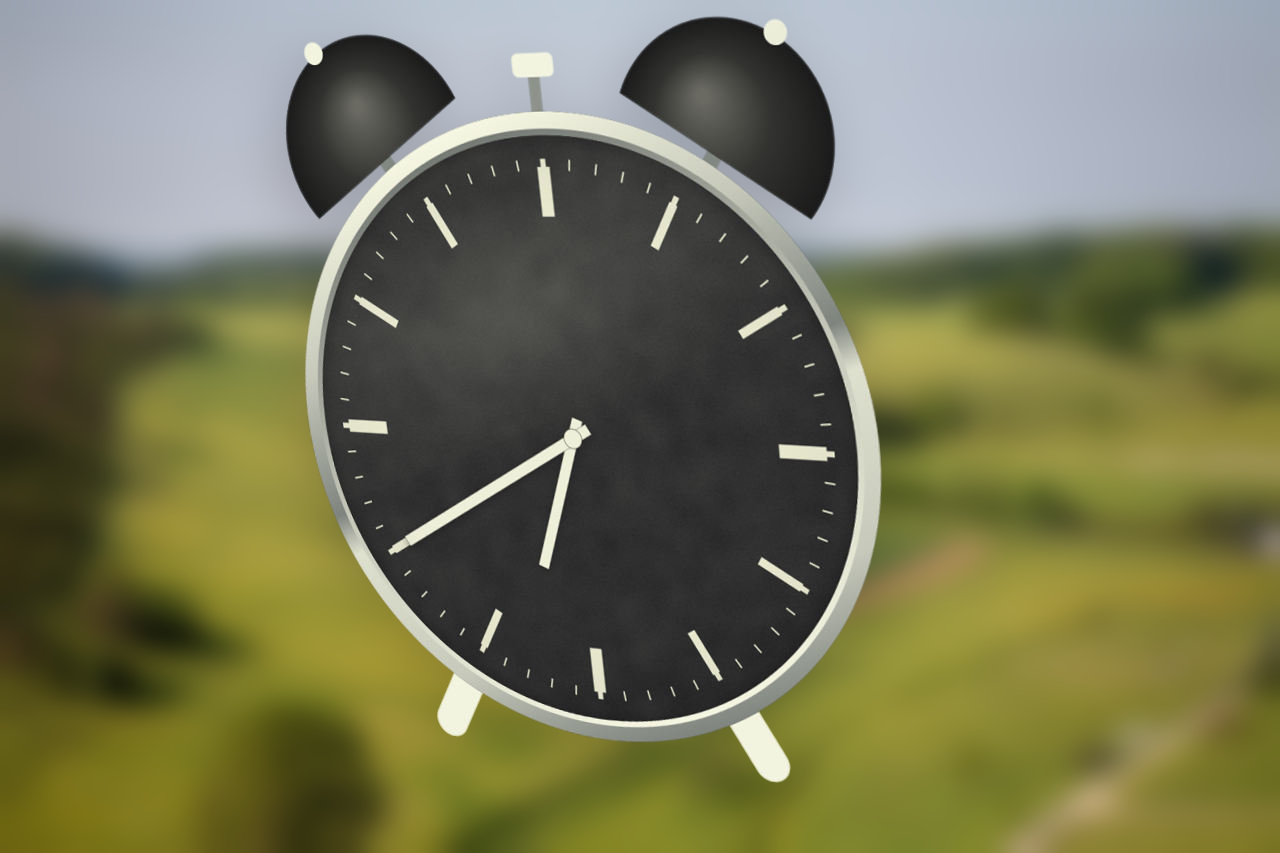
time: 6:40
